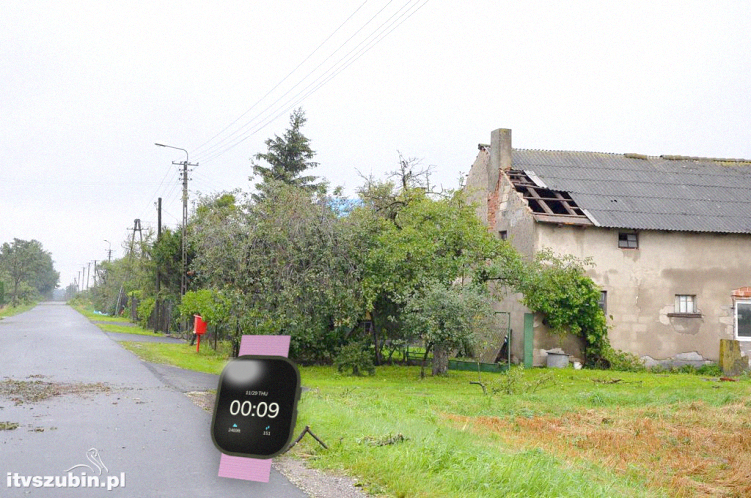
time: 0:09
